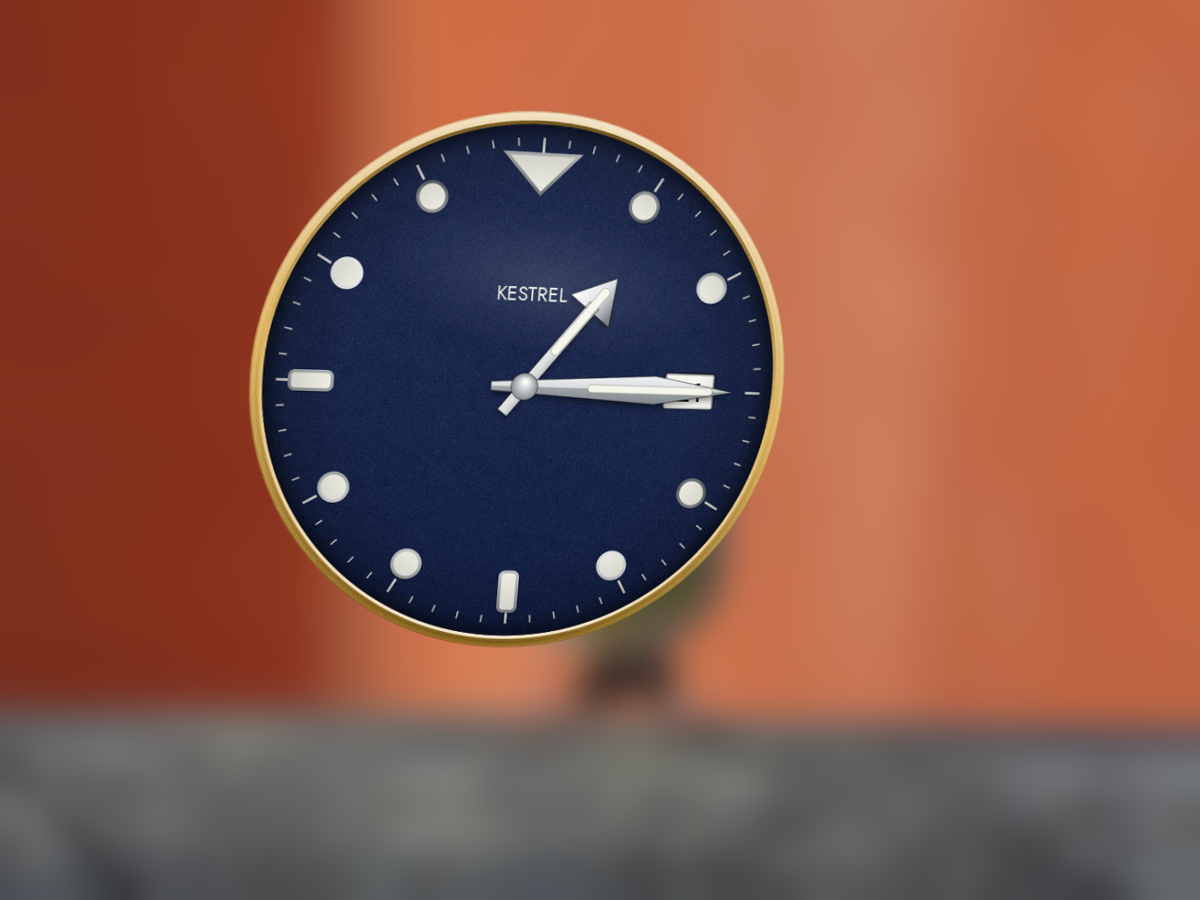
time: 1:15
